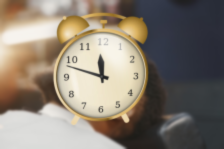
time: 11:48
